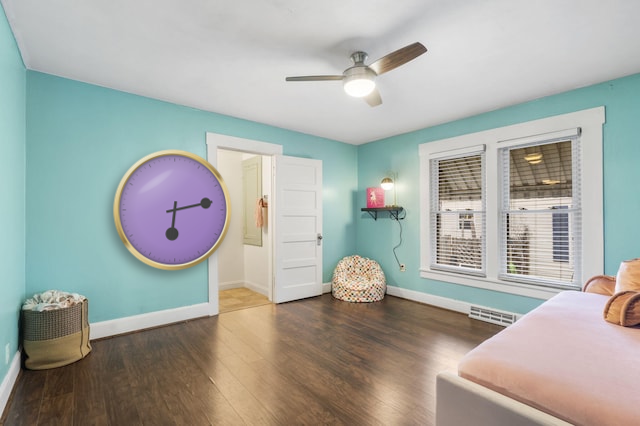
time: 6:13
